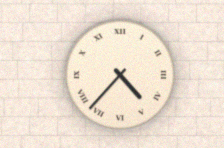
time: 4:37
